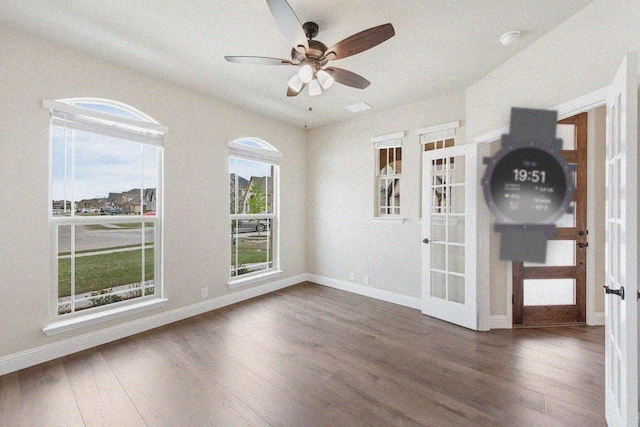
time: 19:51
